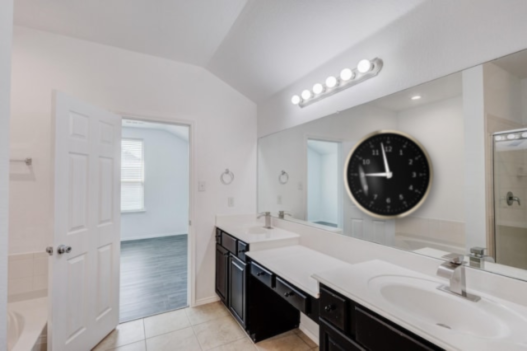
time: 8:58
